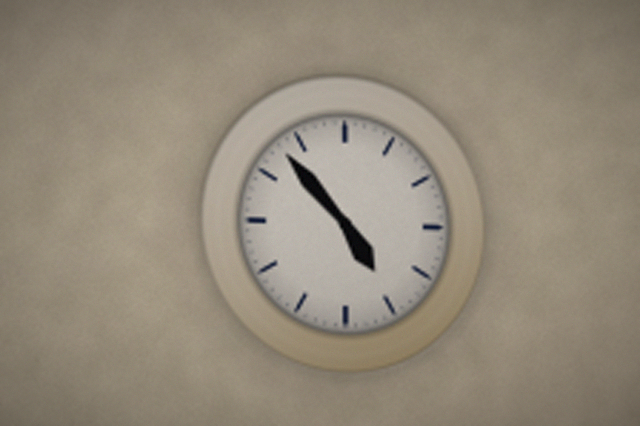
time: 4:53
